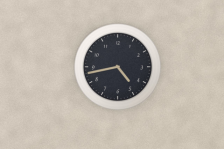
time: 4:43
